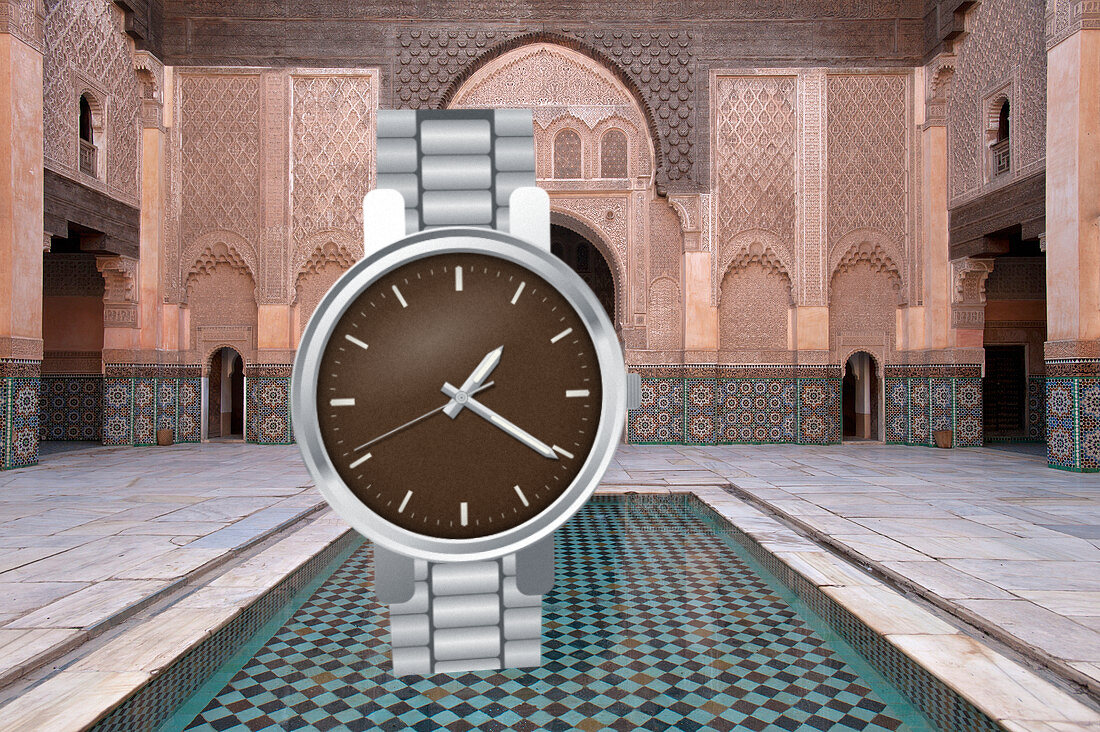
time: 1:20:41
